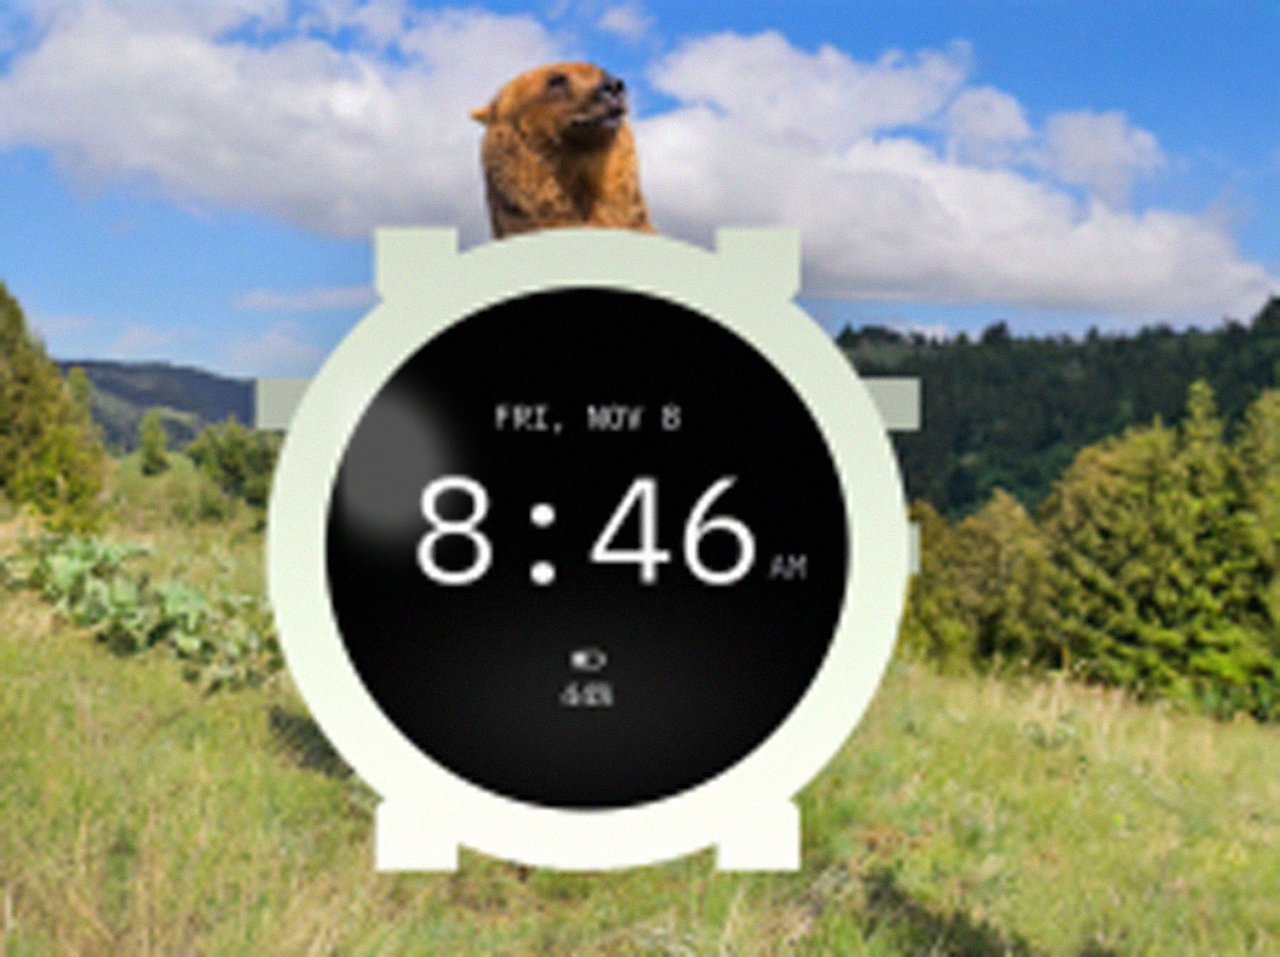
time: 8:46
